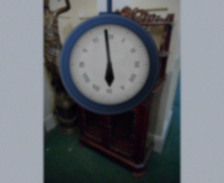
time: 5:59
